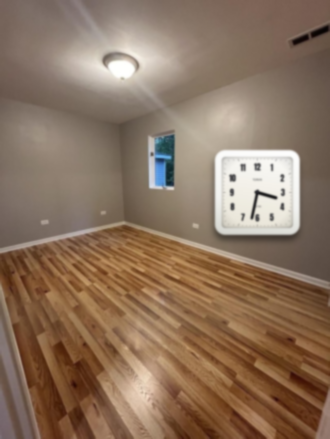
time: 3:32
